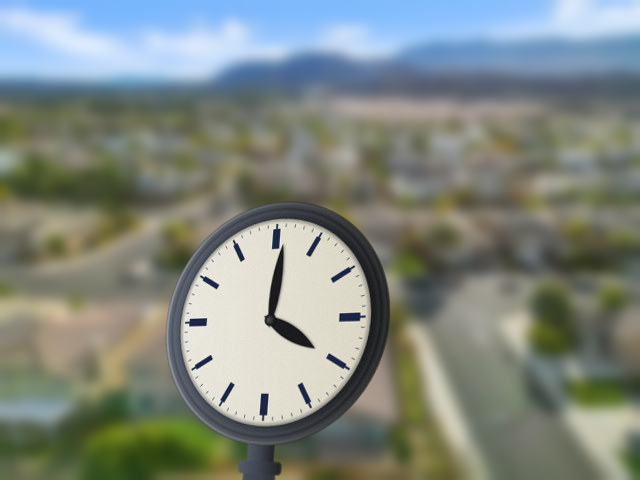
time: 4:01
